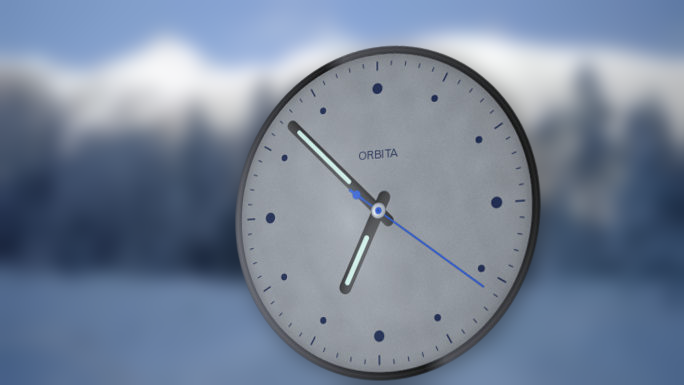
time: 6:52:21
